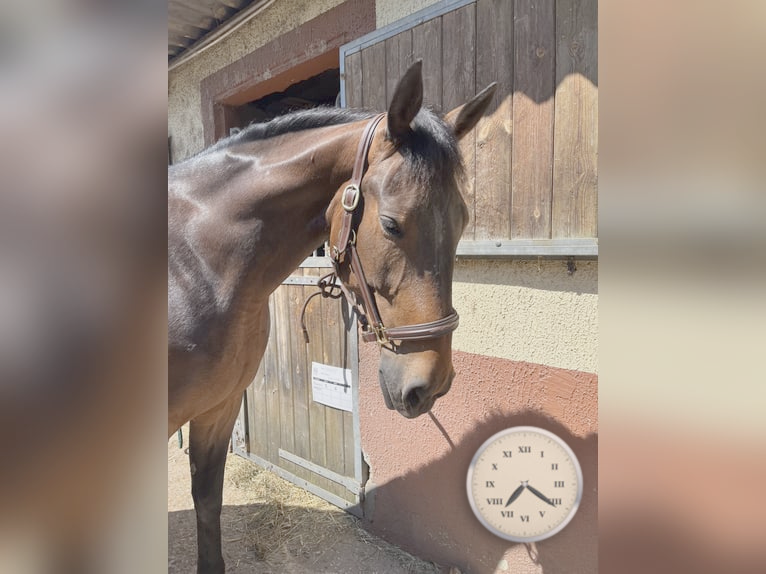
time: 7:21
